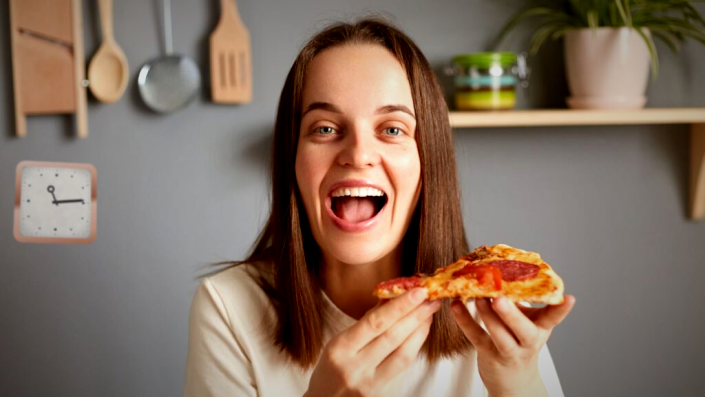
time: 11:14
